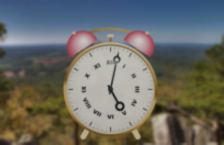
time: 5:02
